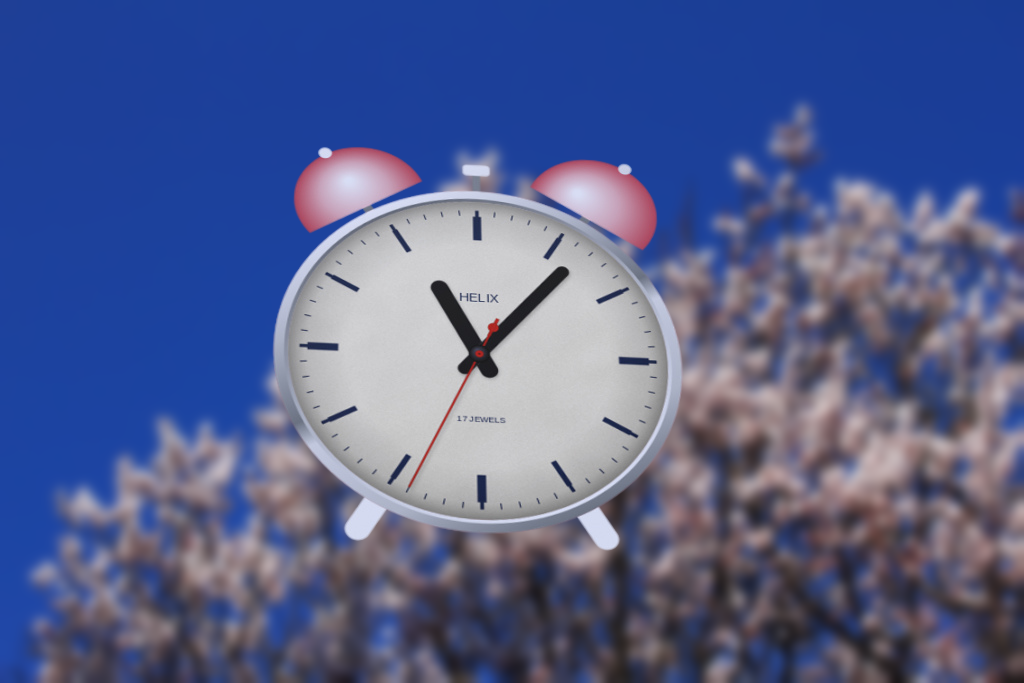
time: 11:06:34
